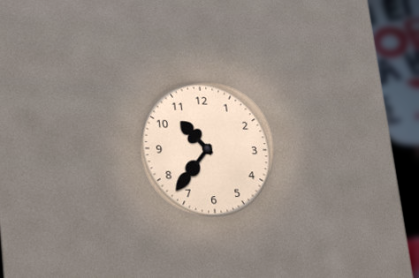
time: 10:37
